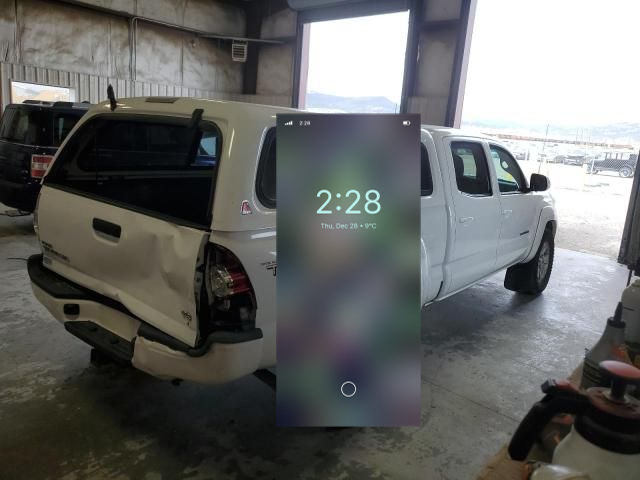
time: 2:28
